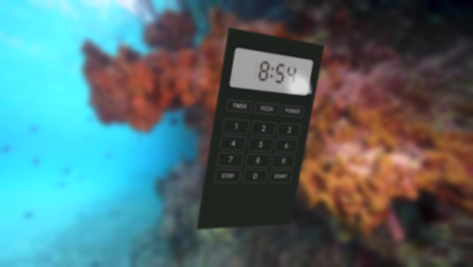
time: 8:54
